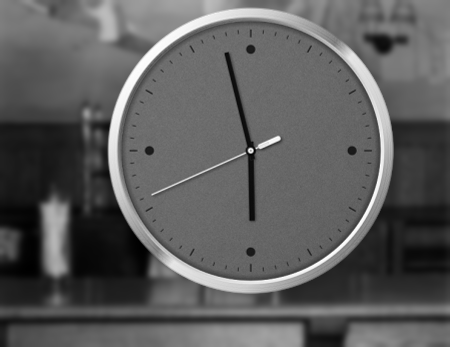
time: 5:57:41
